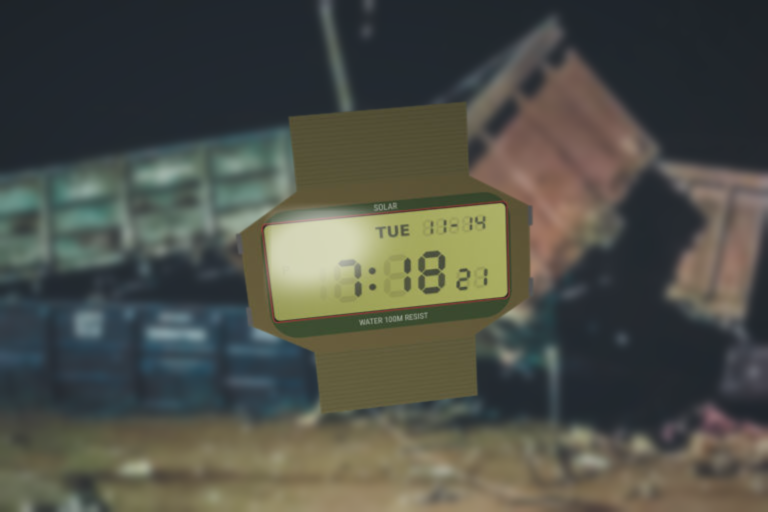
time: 7:18:21
